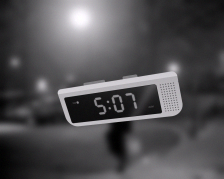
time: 5:07
